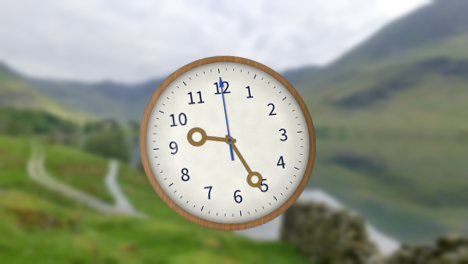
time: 9:26:00
